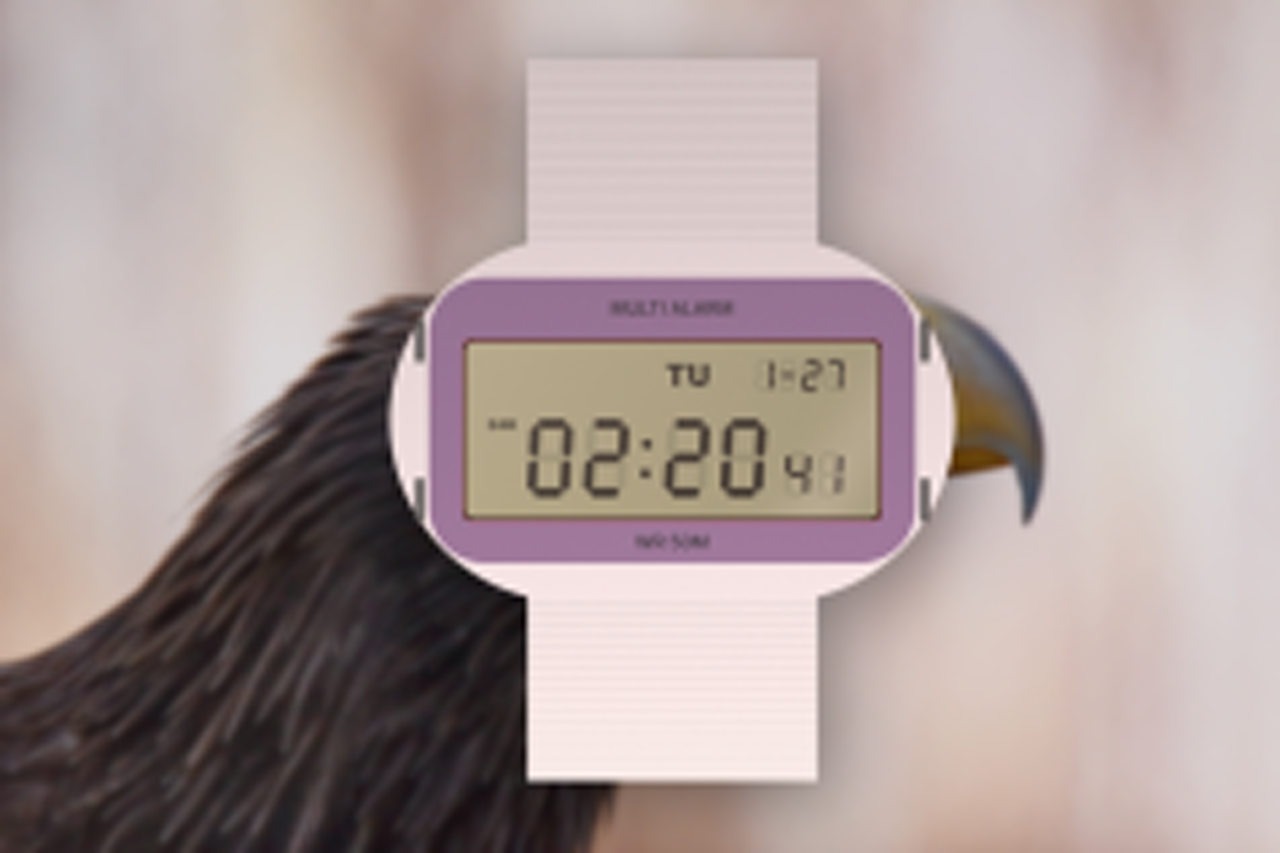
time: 2:20:41
